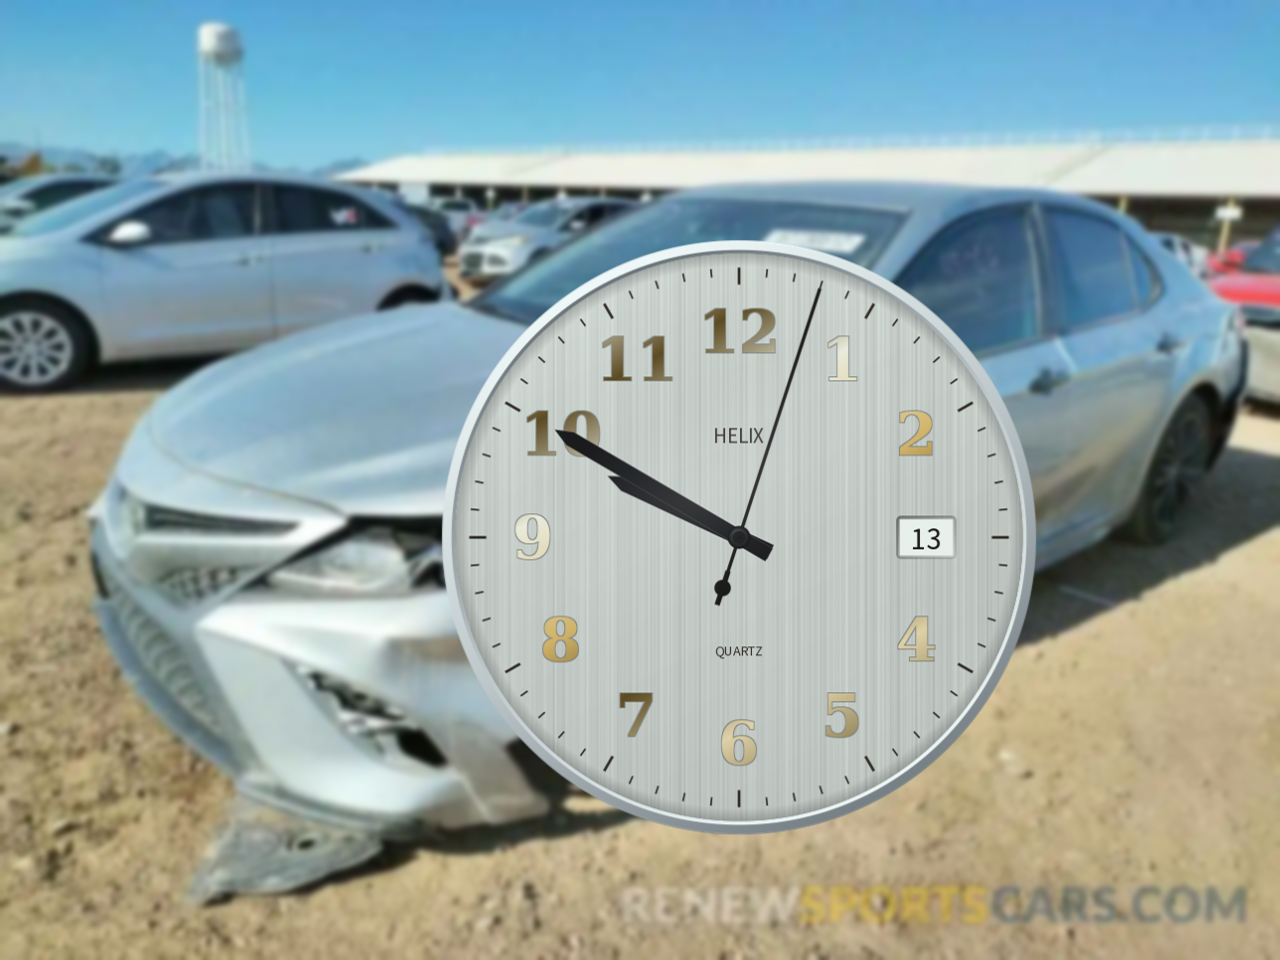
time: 9:50:03
